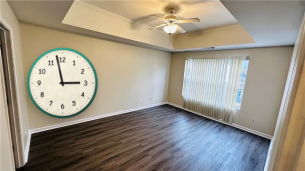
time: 2:58
